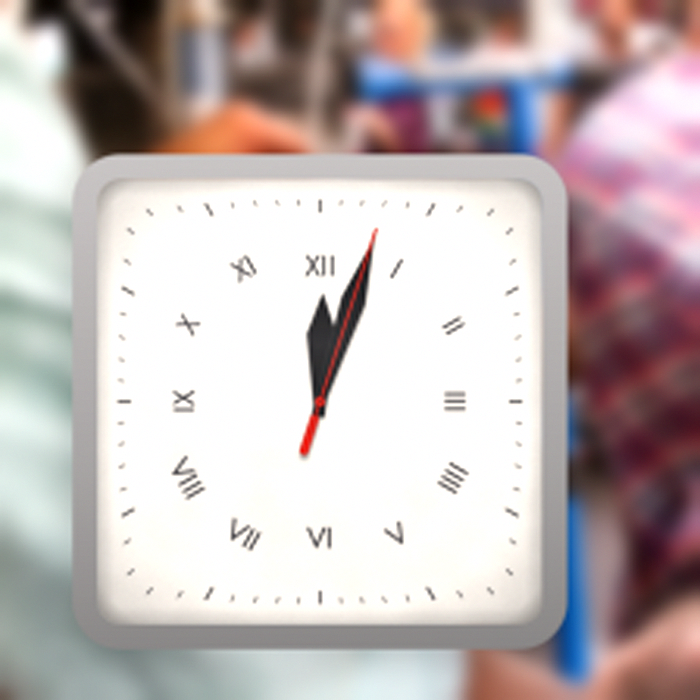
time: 12:03:03
